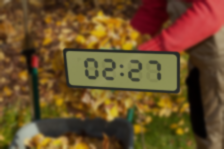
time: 2:27
